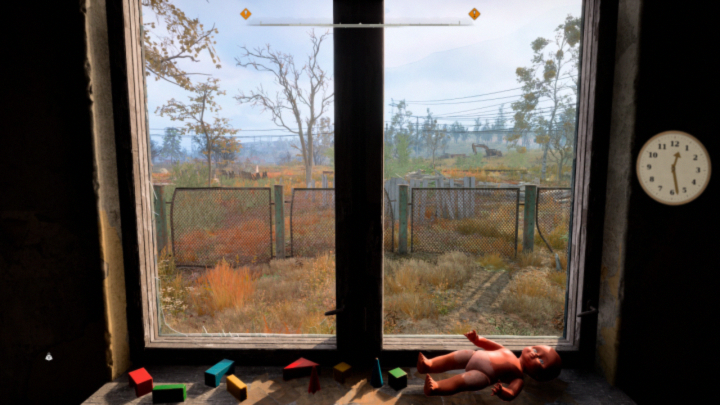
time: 12:28
